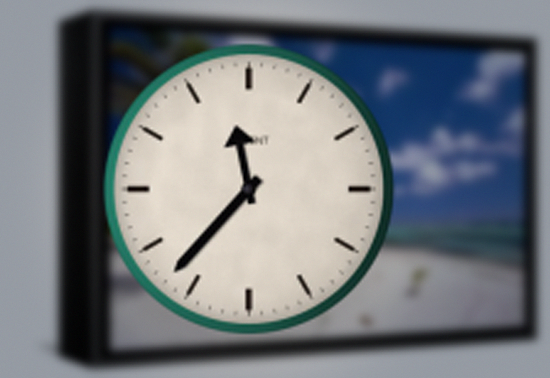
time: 11:37
